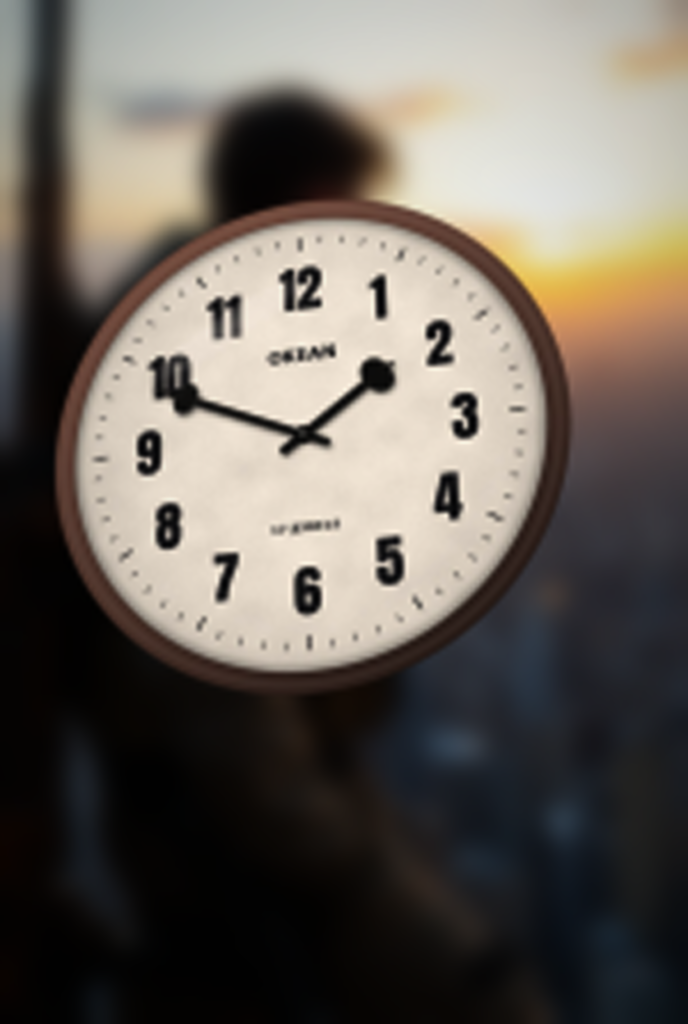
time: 1:49
